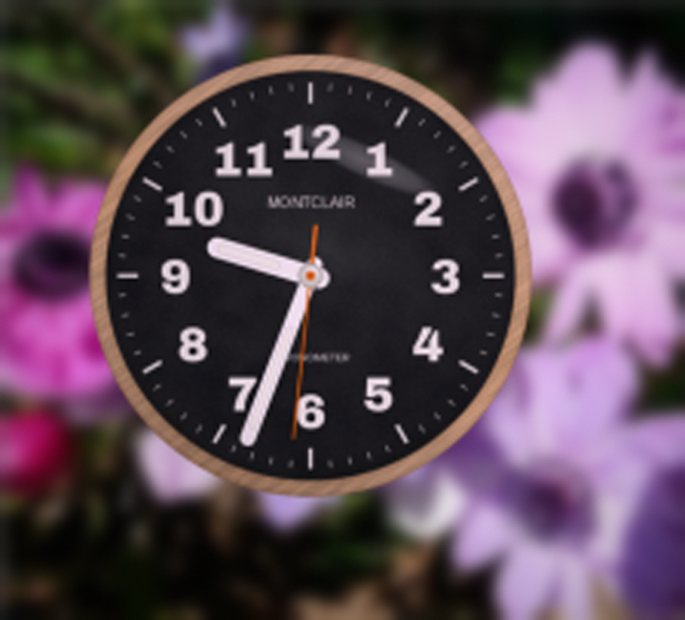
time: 9:33:31
